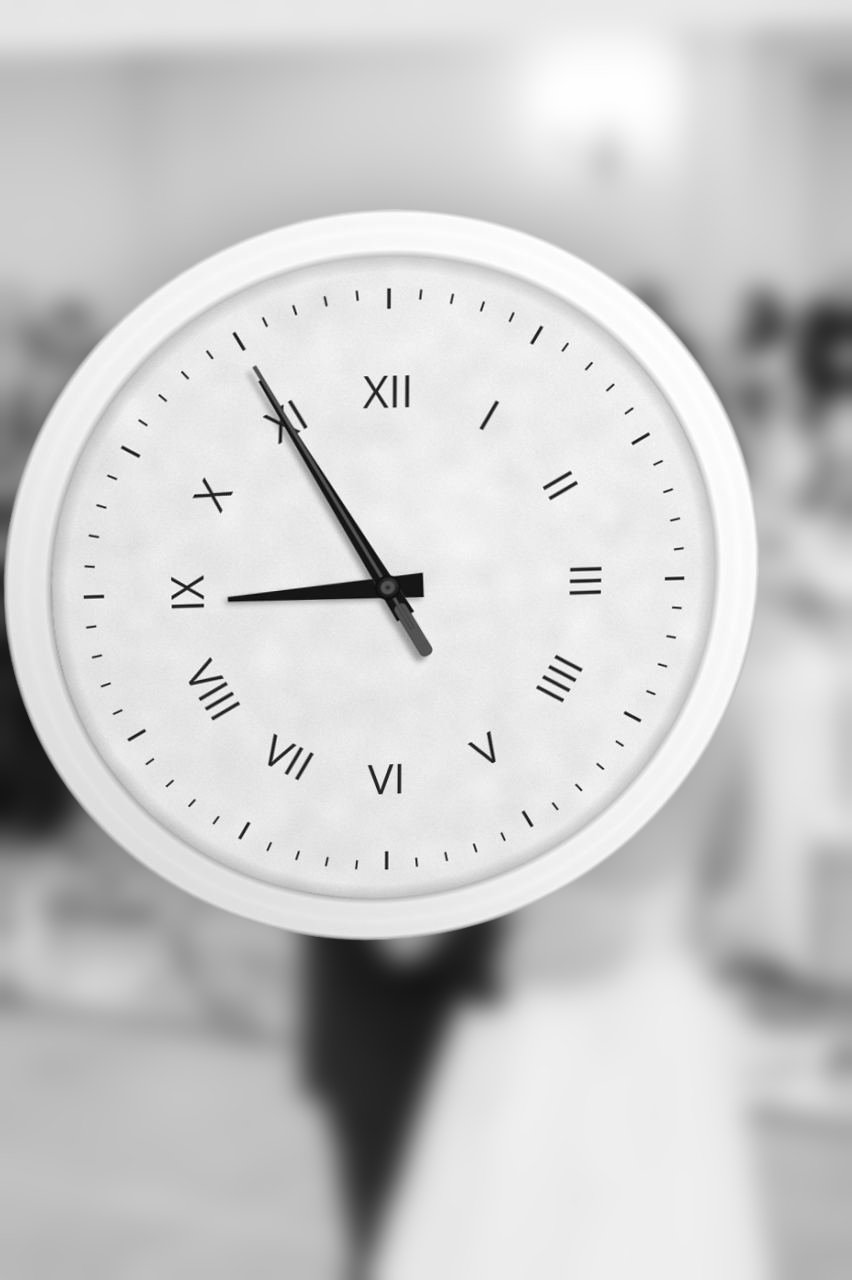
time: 8:54:55
